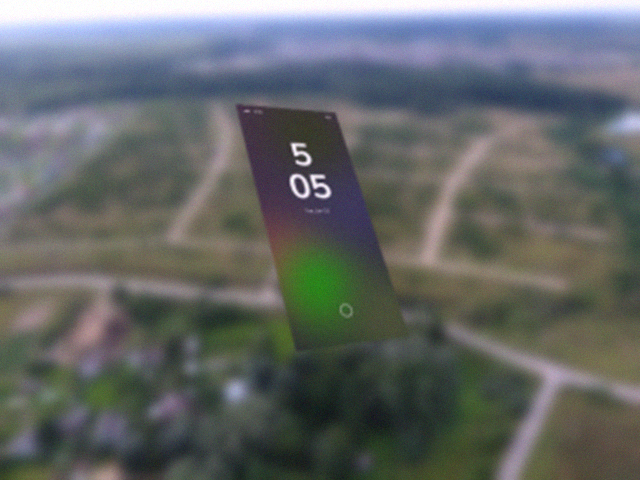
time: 5:05
